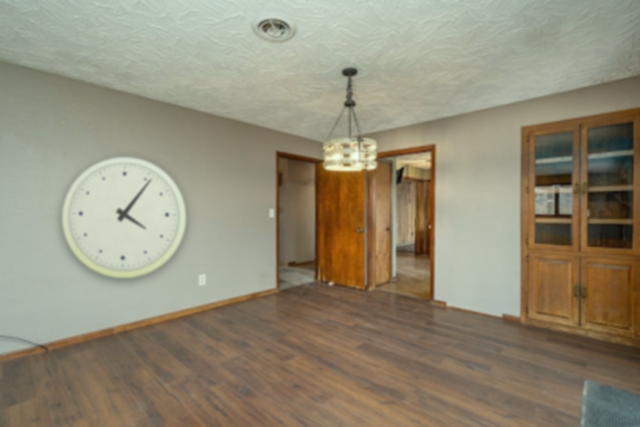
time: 4:06
